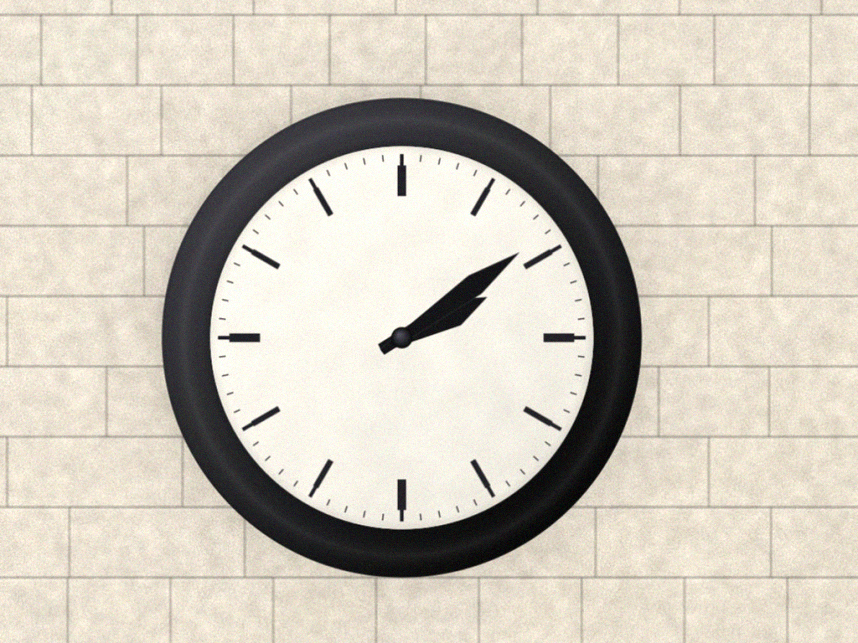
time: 2:09
